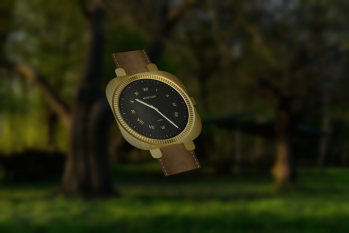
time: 10:25
